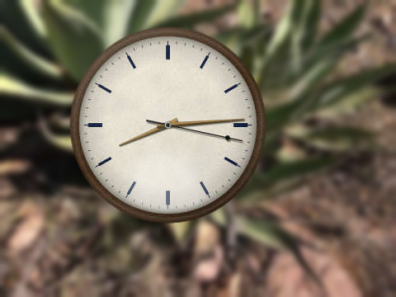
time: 8:14:17
